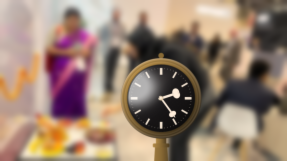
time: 2:24
